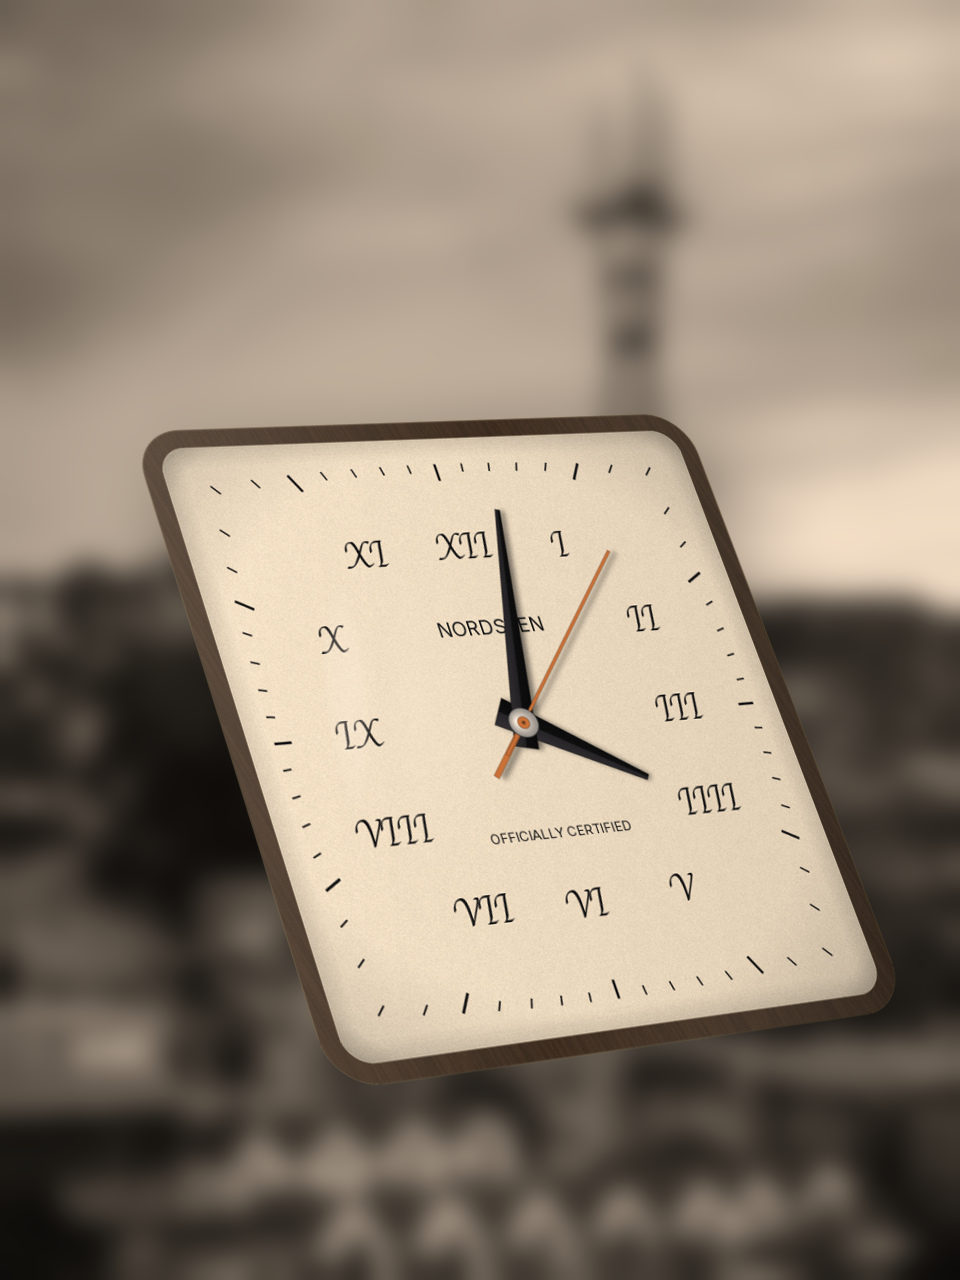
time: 4:02:07
